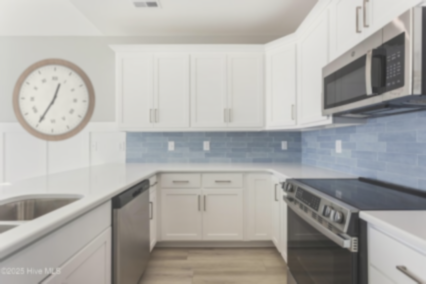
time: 12:35
